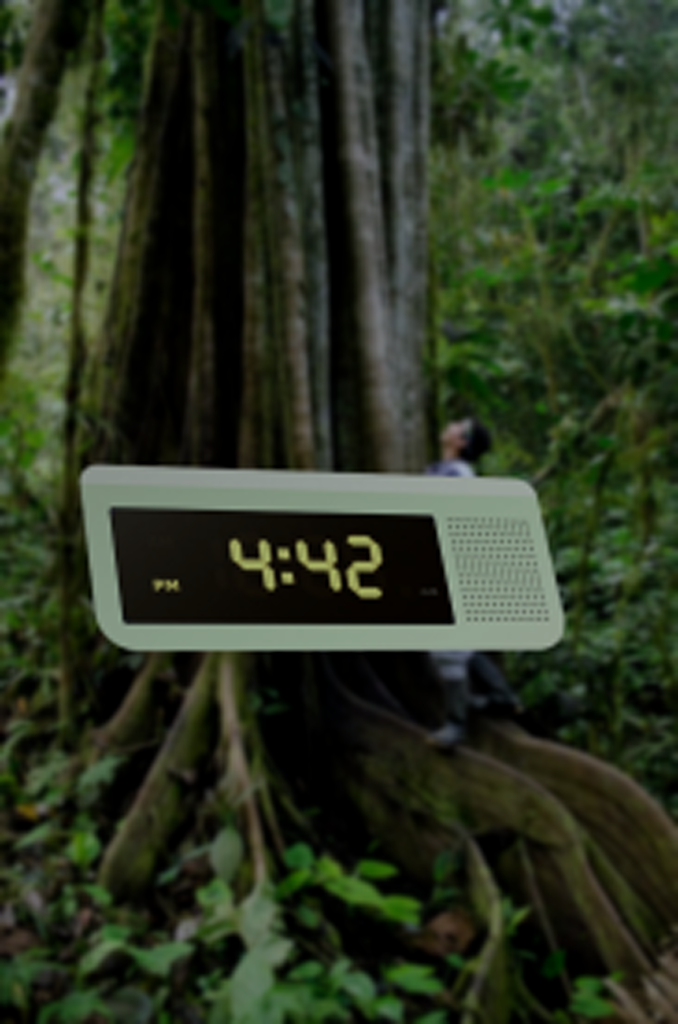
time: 4:42
